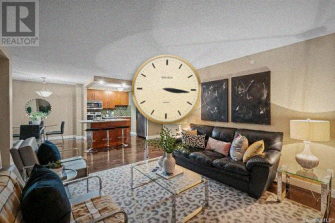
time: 3:16
